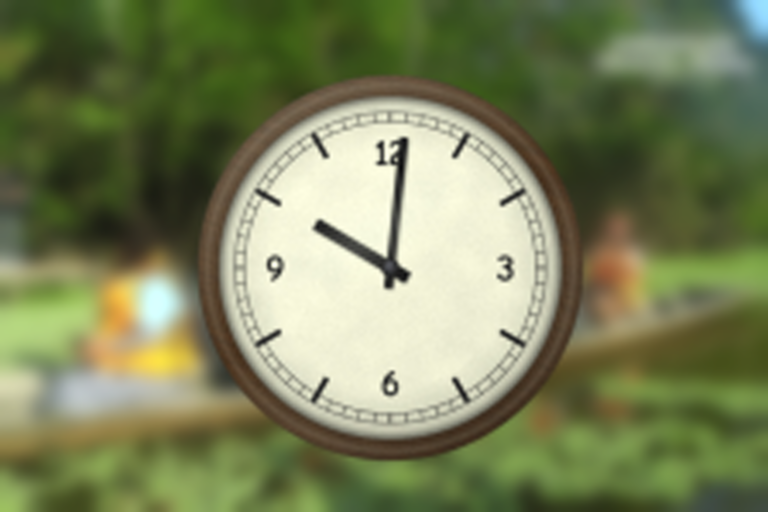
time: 10:01
